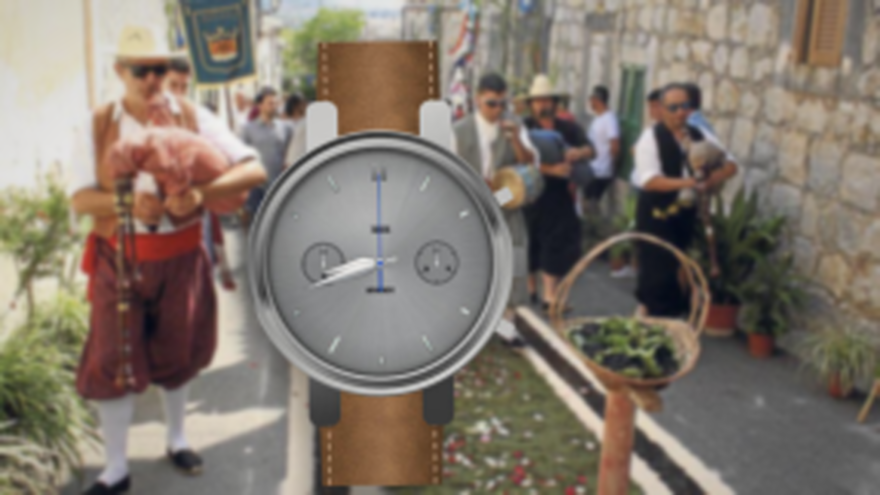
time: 8:42
